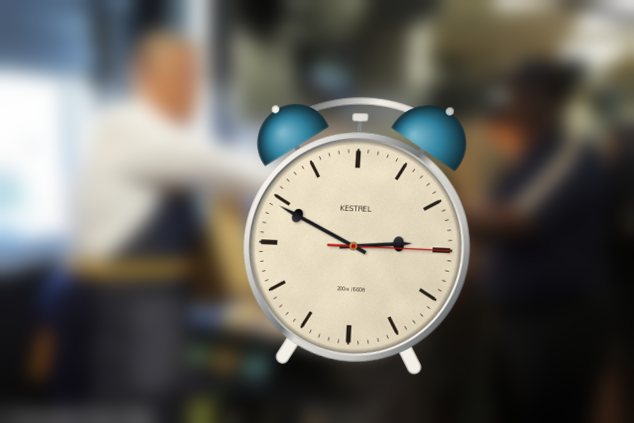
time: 2:49:15
